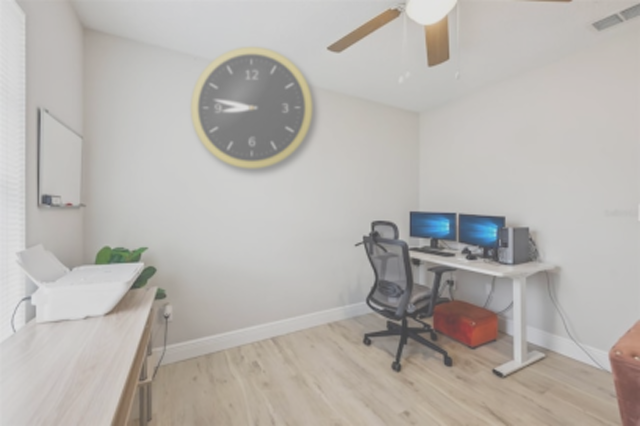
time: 8:47
